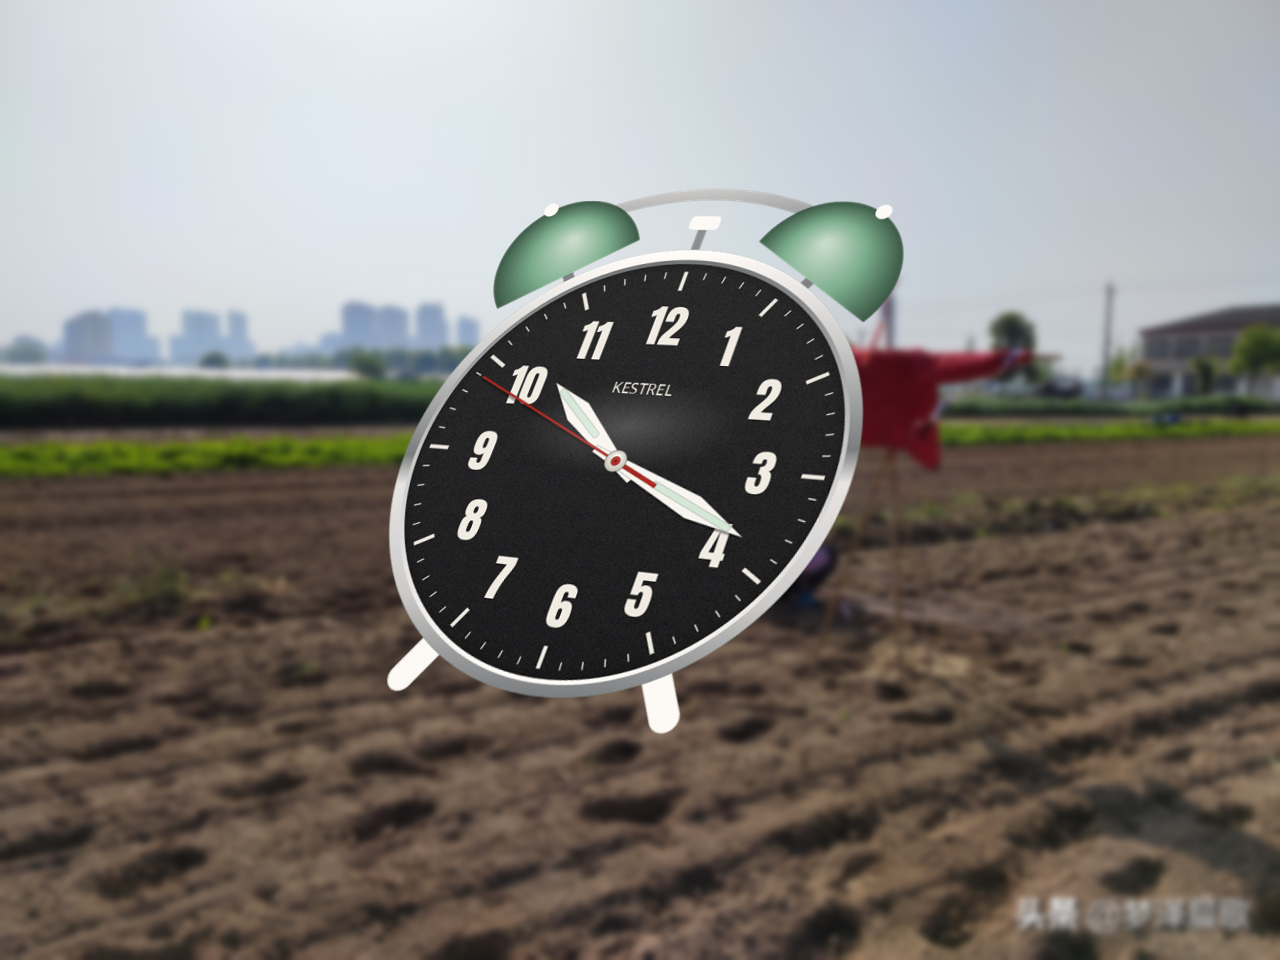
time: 10:18:49
